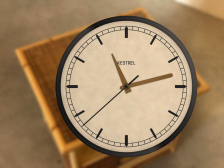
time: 11:12:38
